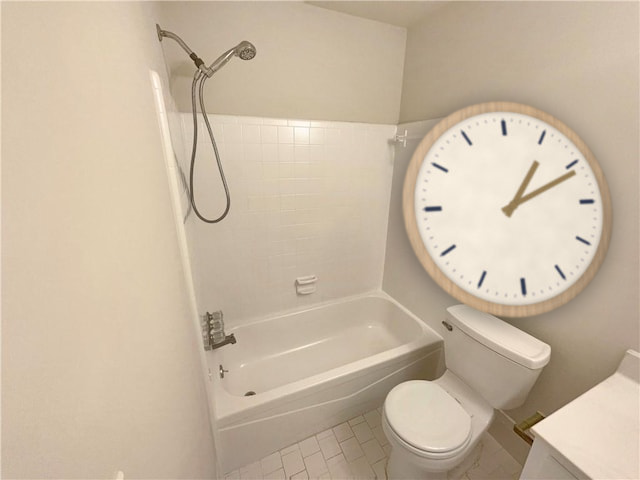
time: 1:11
